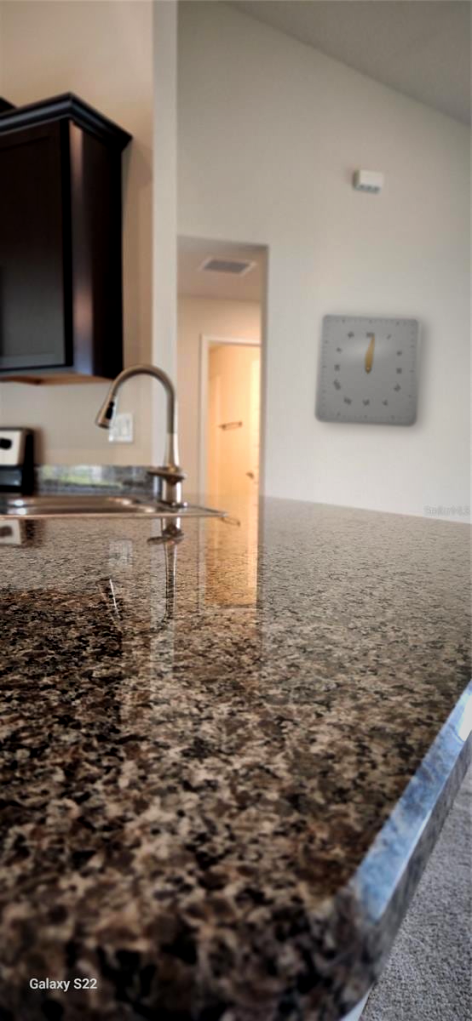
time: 12:01
